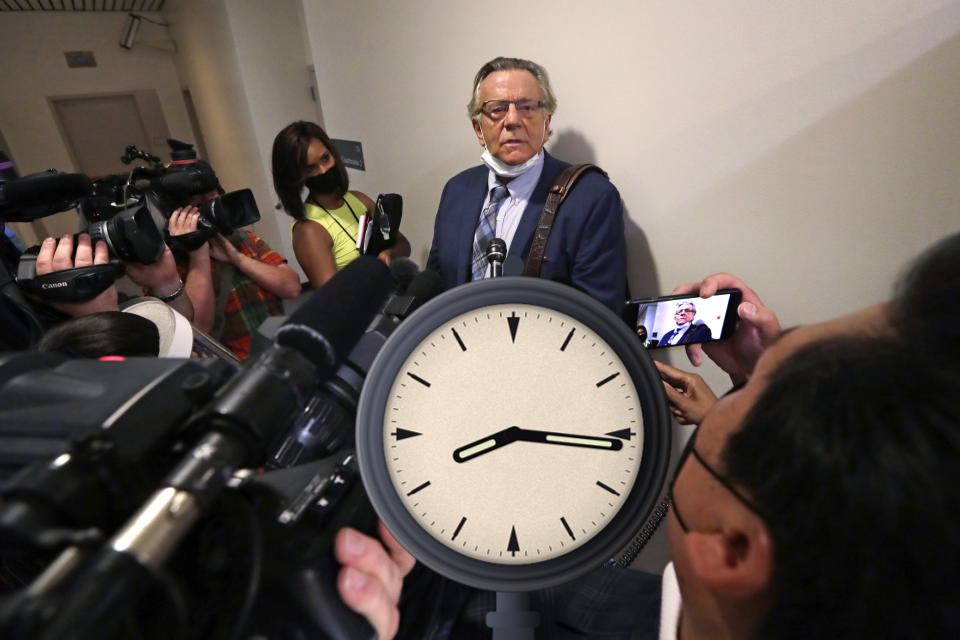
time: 8:16
